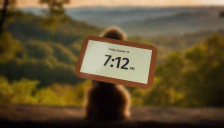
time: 7:12
